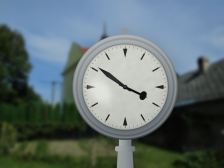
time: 3:51
